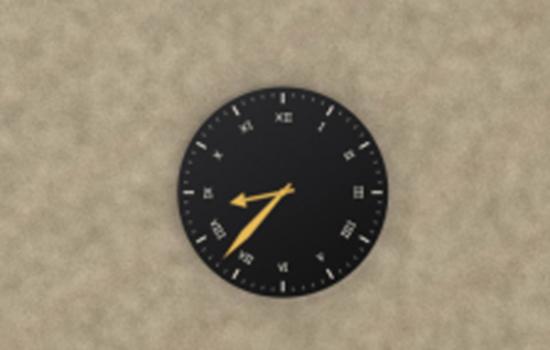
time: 8:37
